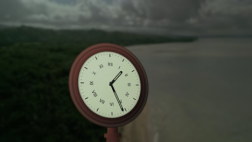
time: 1:26
